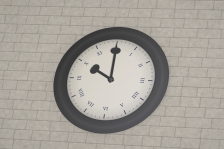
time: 10:00
